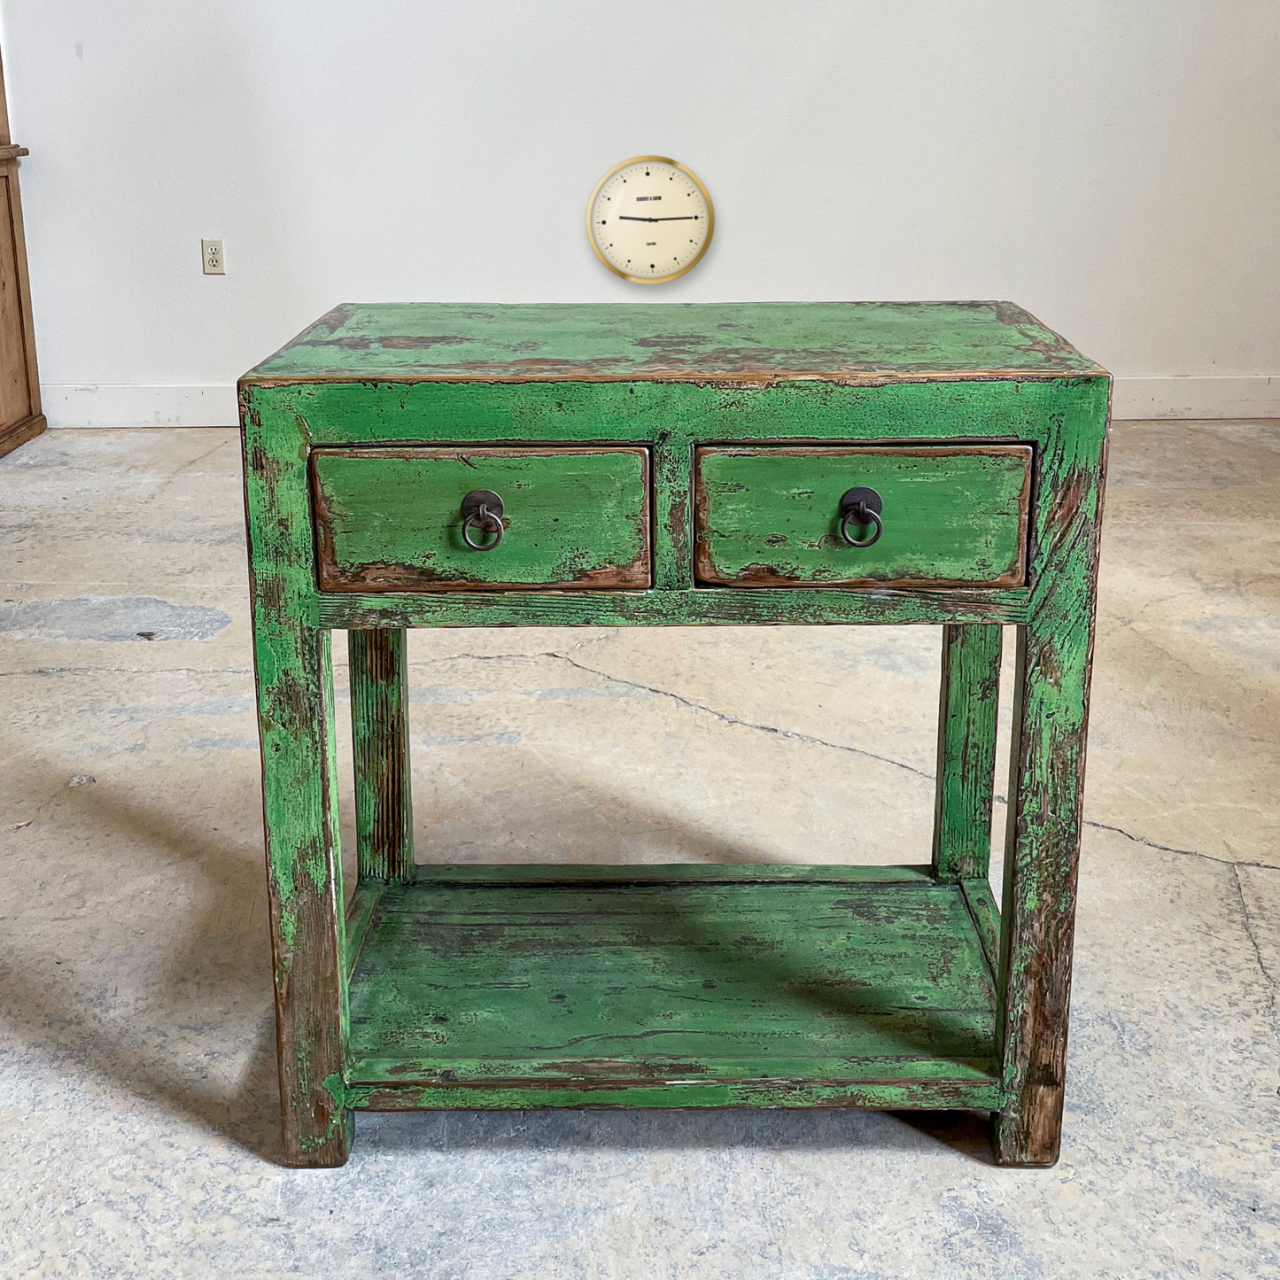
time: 9:15
